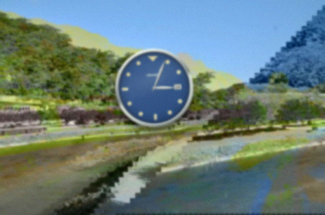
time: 3:04
